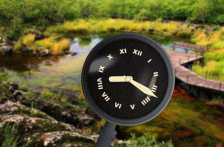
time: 8:17
